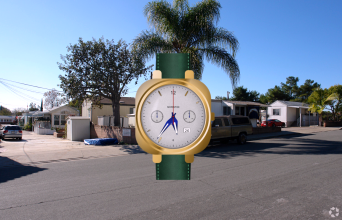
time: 5:36
